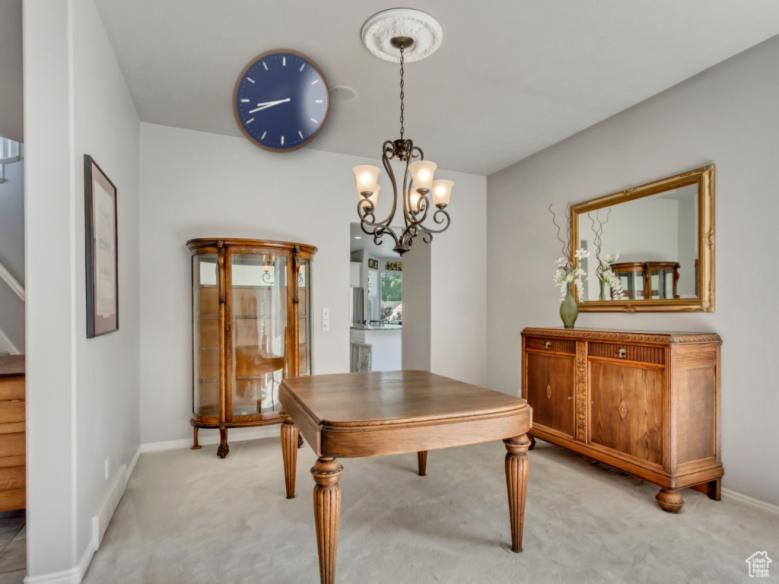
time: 8:42
